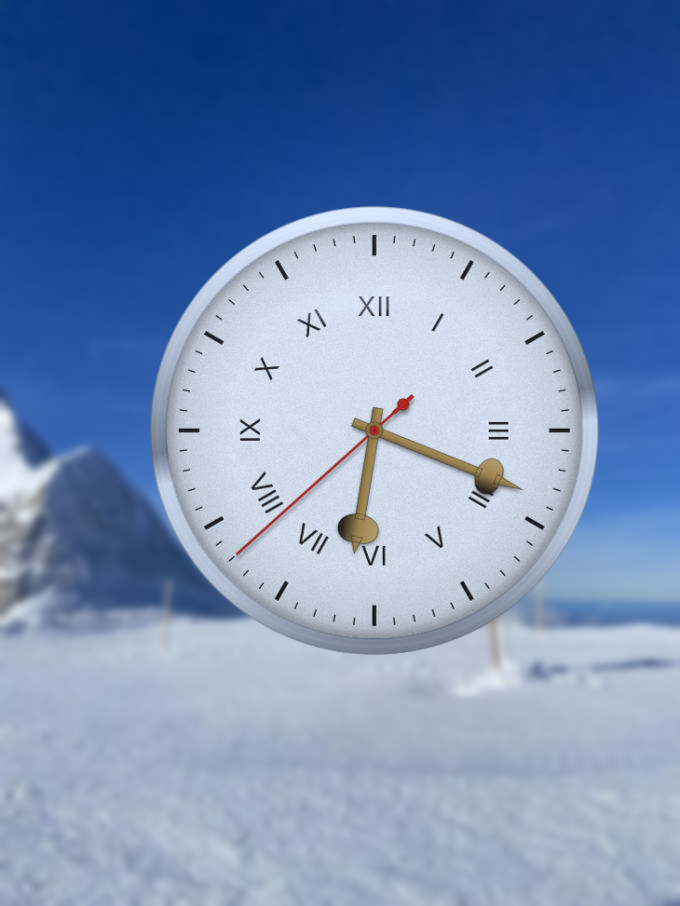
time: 6:18:38
